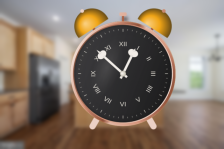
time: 12:52
